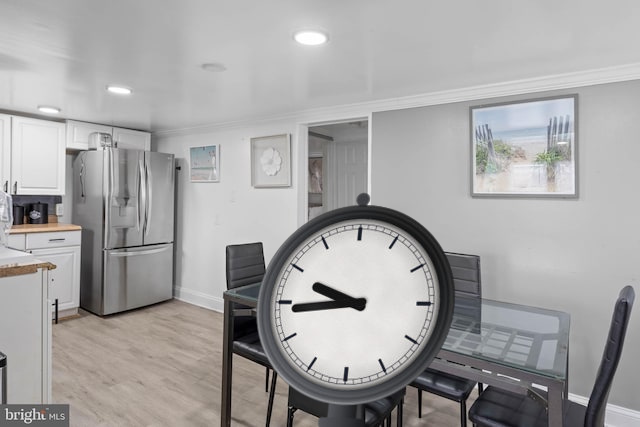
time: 9:44
